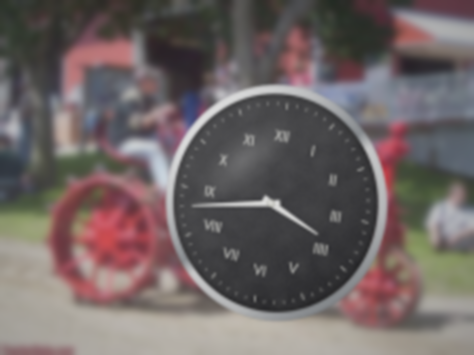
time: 3:43
